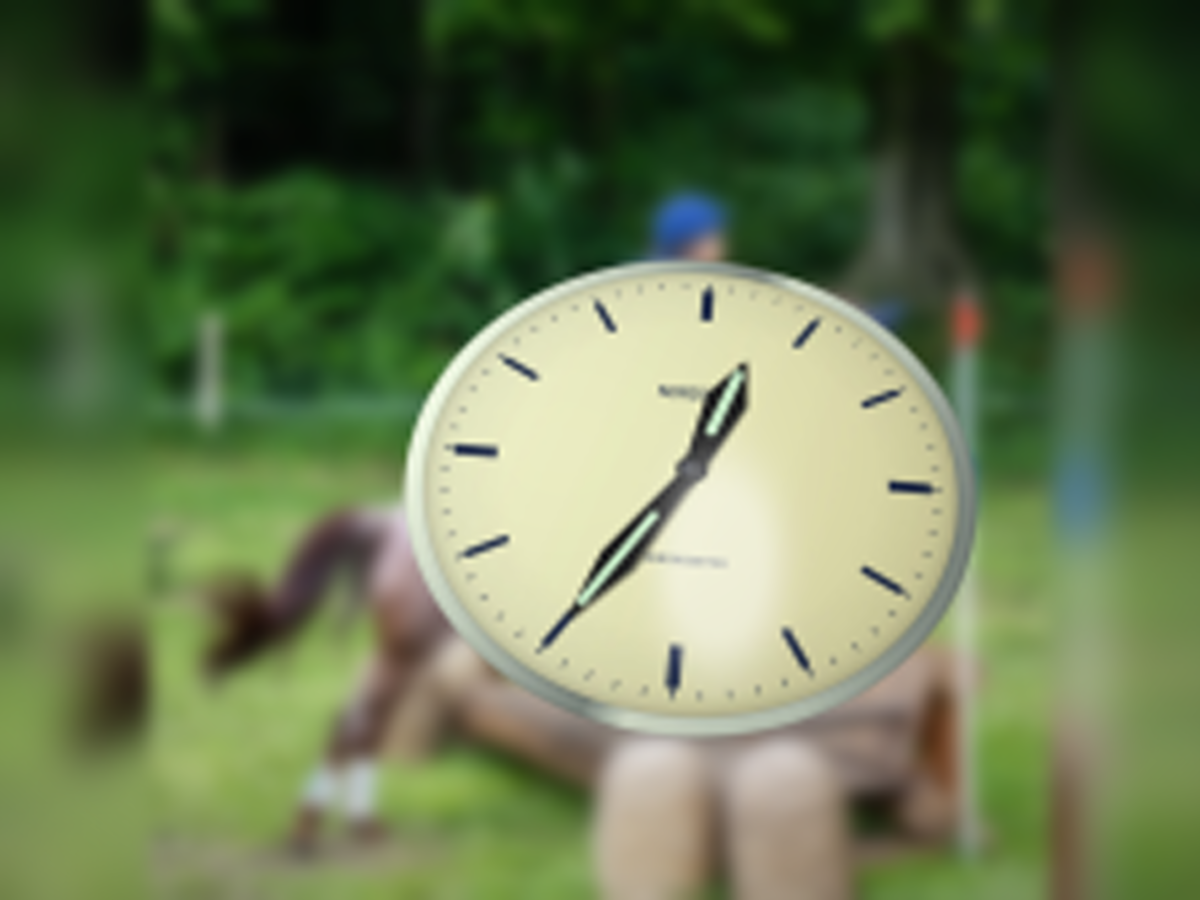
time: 12:35
